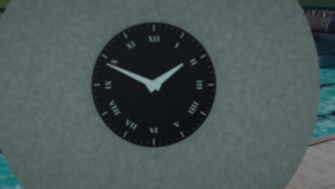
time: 1:49
